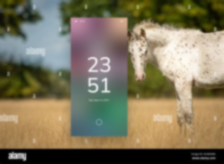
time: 23:51
